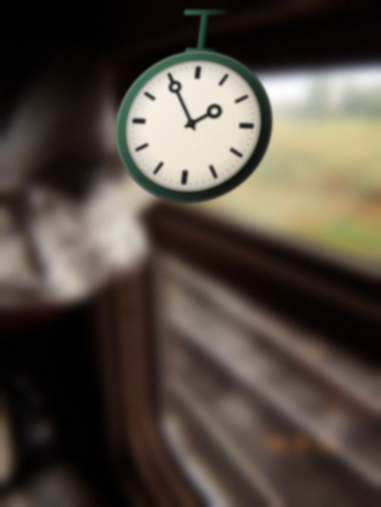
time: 1:55
